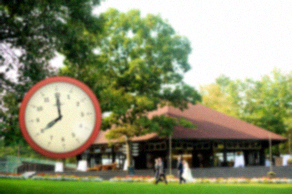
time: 8:00
